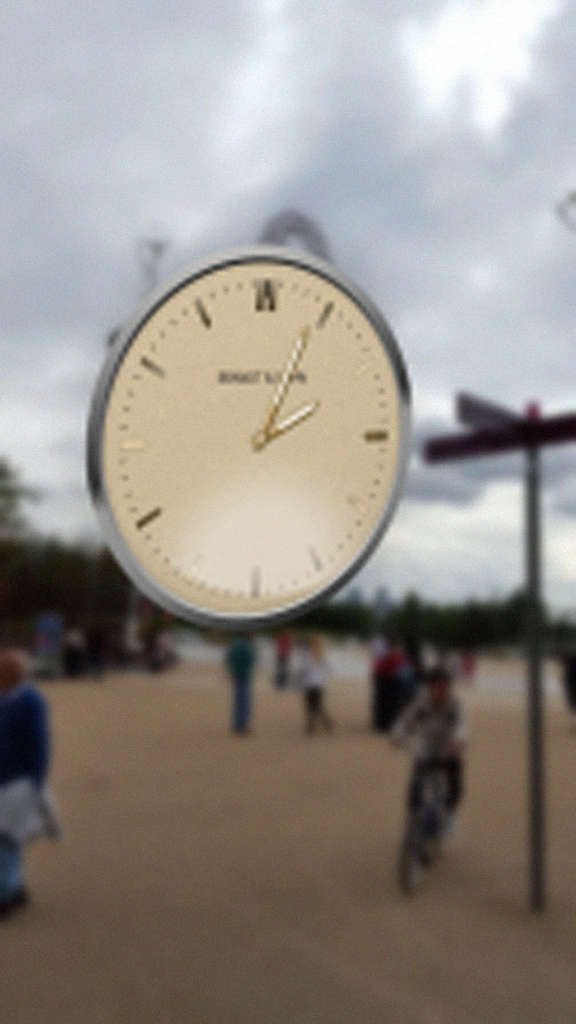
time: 2:04
